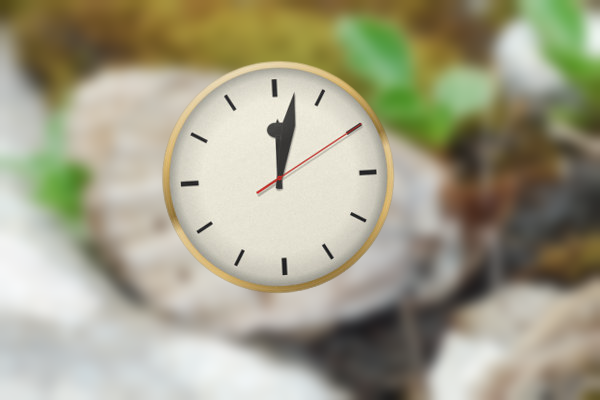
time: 12:02:10
